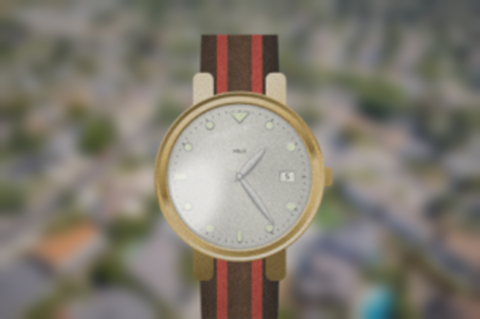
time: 1:24
